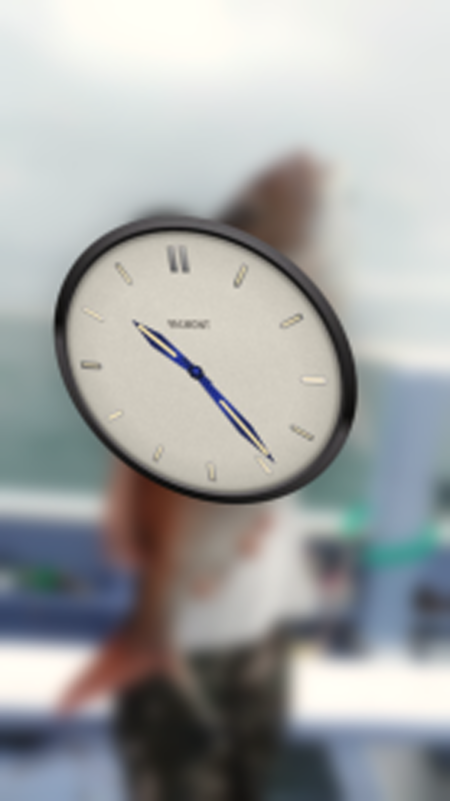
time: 10:24
